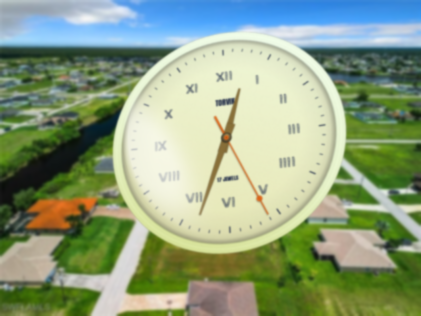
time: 12:33:26
